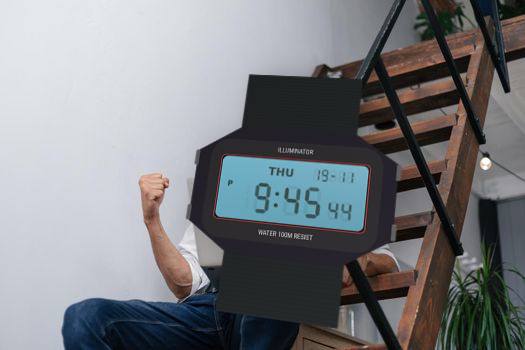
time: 9:45:44
